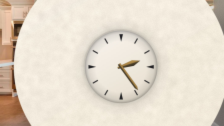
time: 2:24
